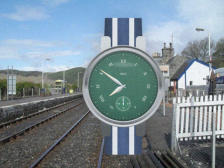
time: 7:51
